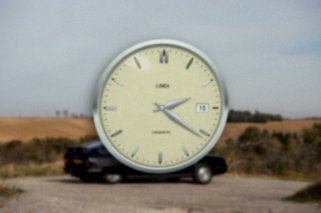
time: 2:21
